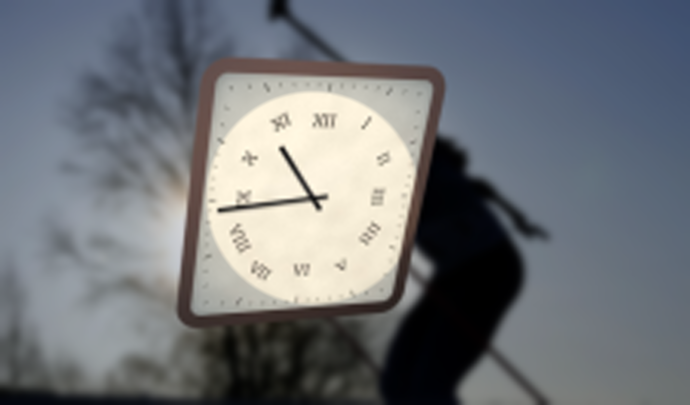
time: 10:44
